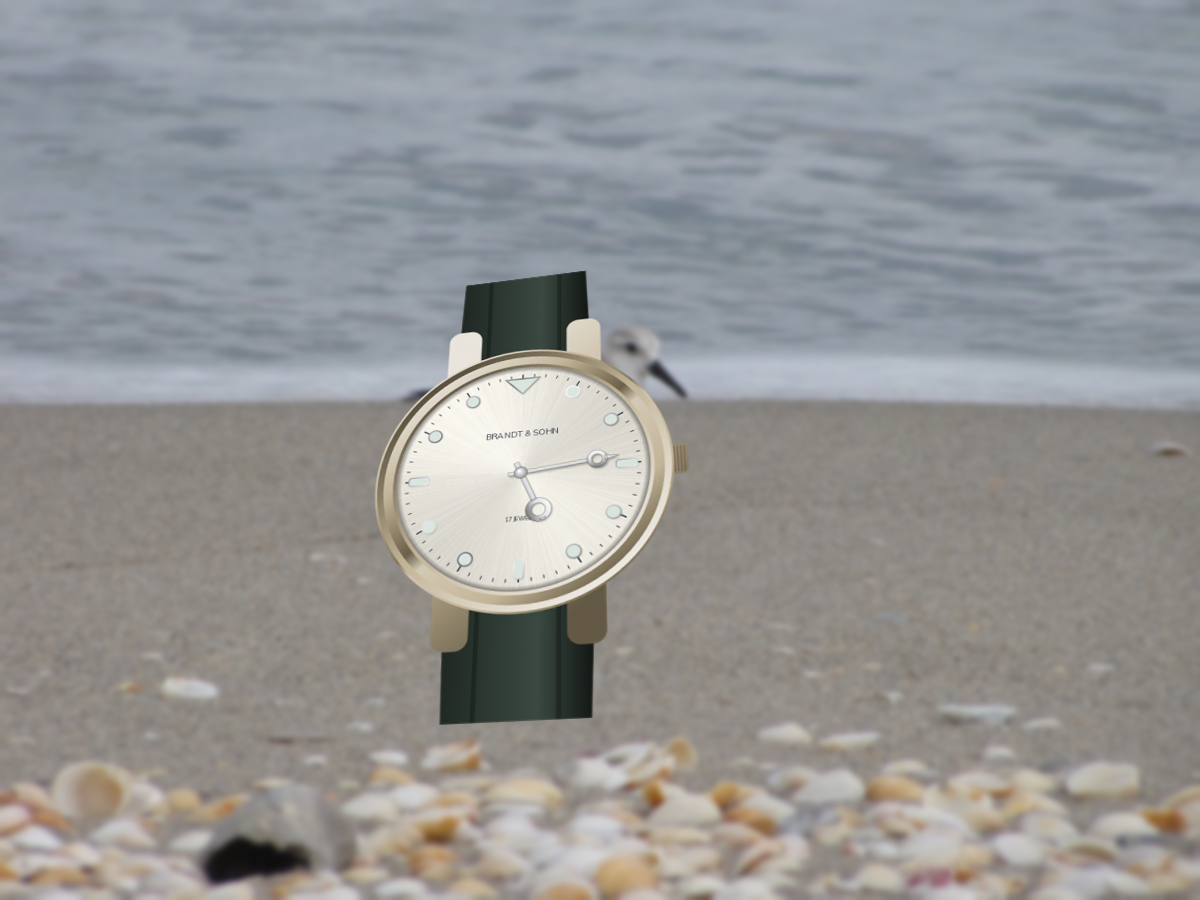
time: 5:14
